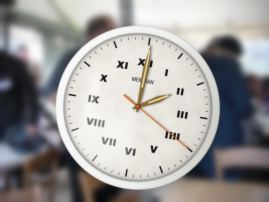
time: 2:00:20
